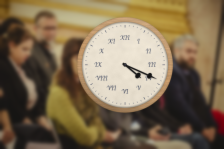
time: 4:19
